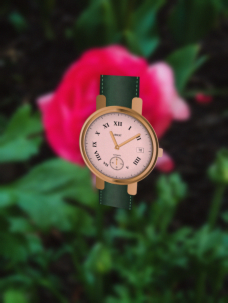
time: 11:09
